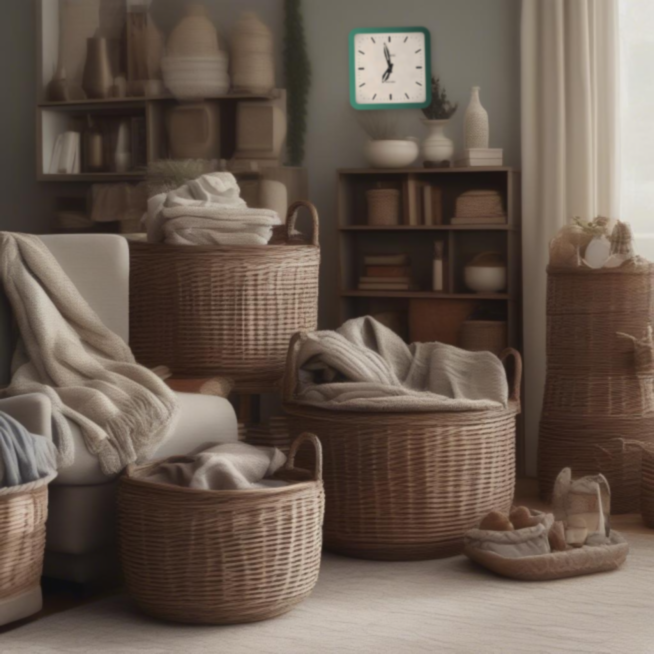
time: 6:58
